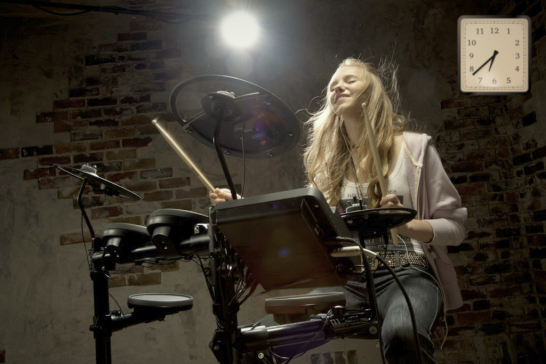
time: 6:38
